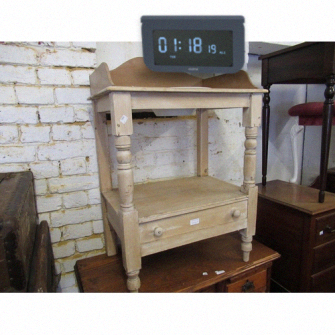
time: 1:18:19
